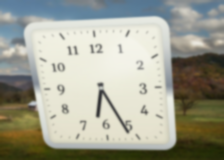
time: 6:26
